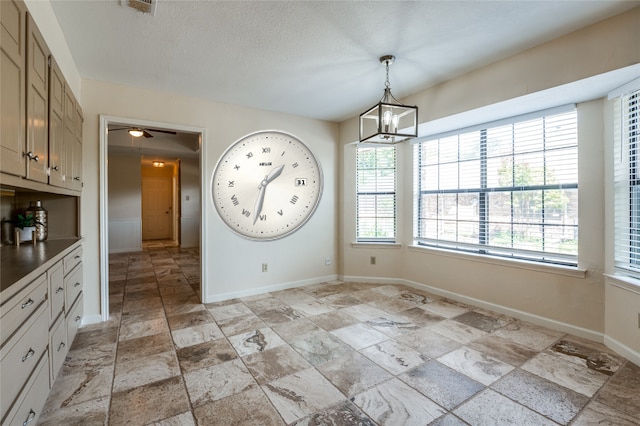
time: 1:32
